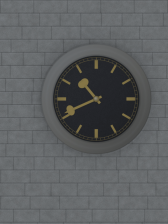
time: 10:41
